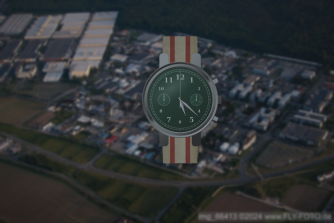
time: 5:22
